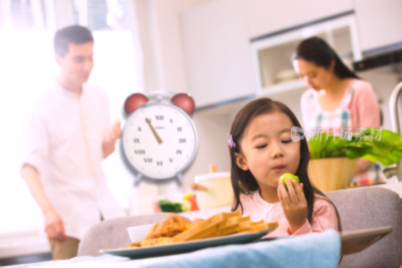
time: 10:55
